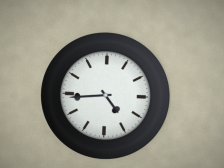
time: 4:44
